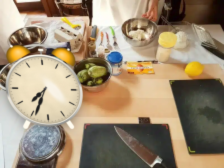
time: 7:34
